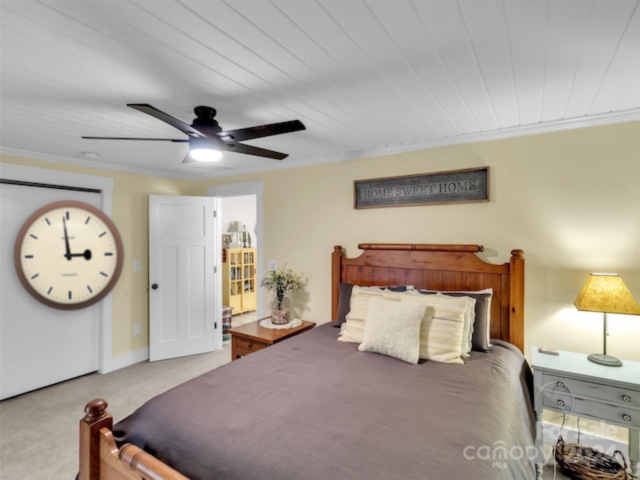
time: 2:59
